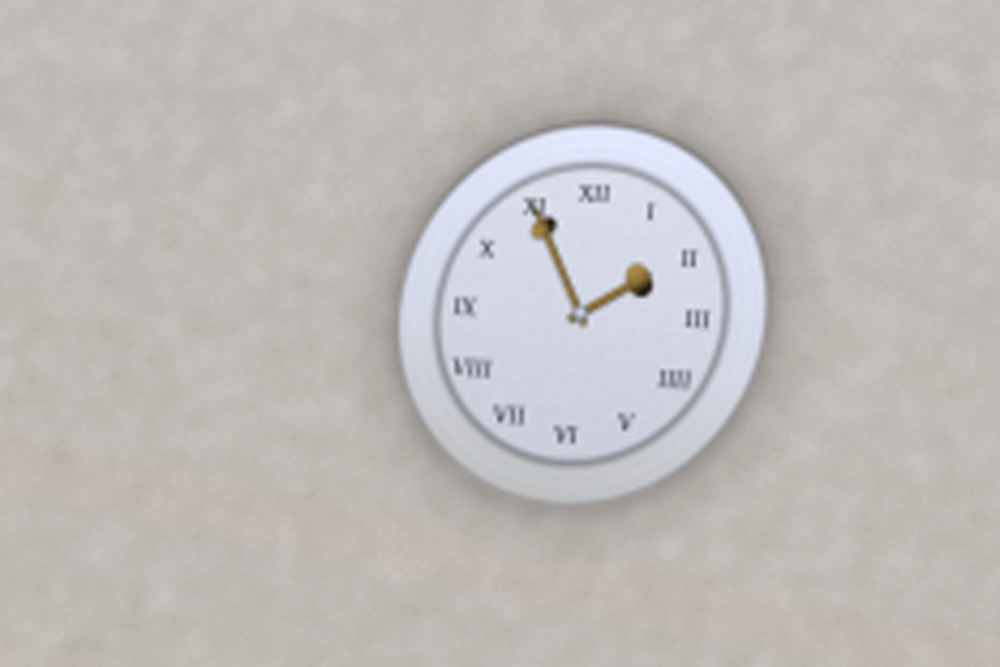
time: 1:55
